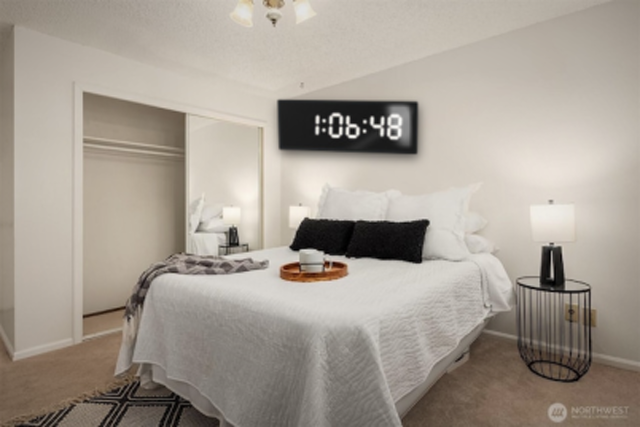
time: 1:06:48
